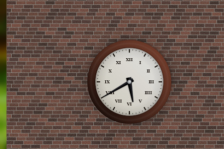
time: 5:40
